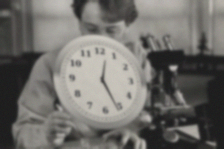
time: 12:26
